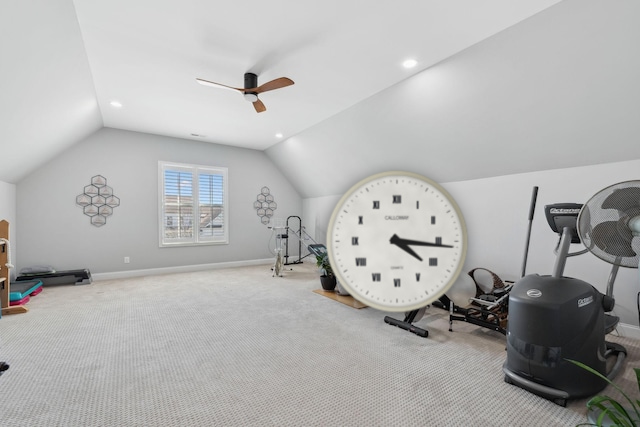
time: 4:16
